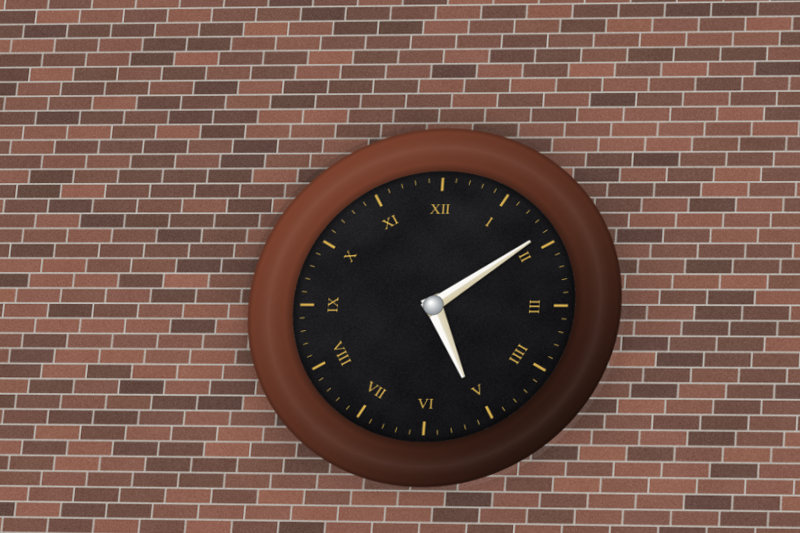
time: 5:09
